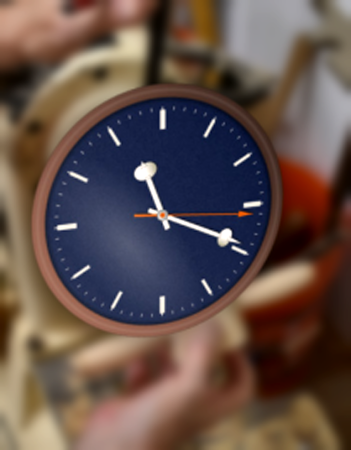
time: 11:19:16
